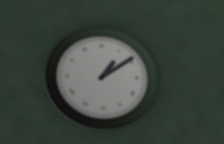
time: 1:09
